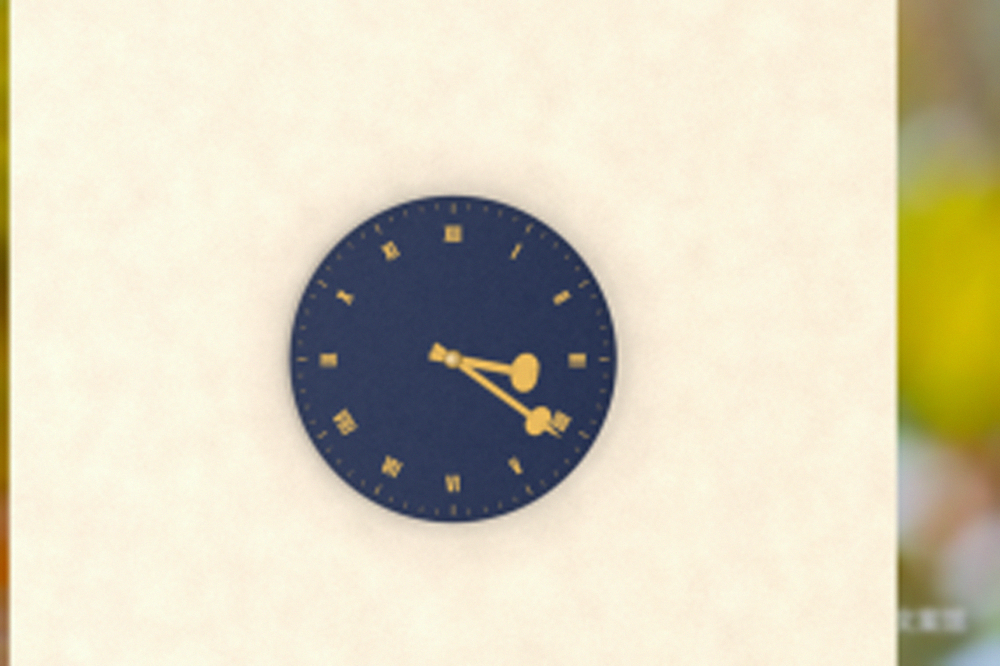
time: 3:21
